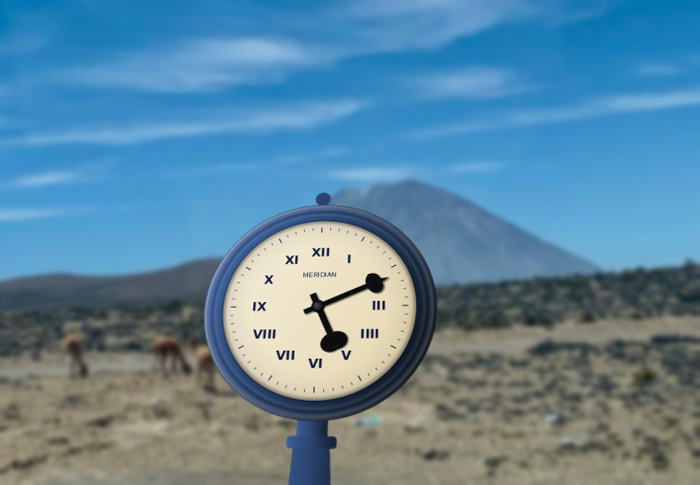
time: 5:11
